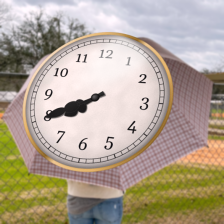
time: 7:40
